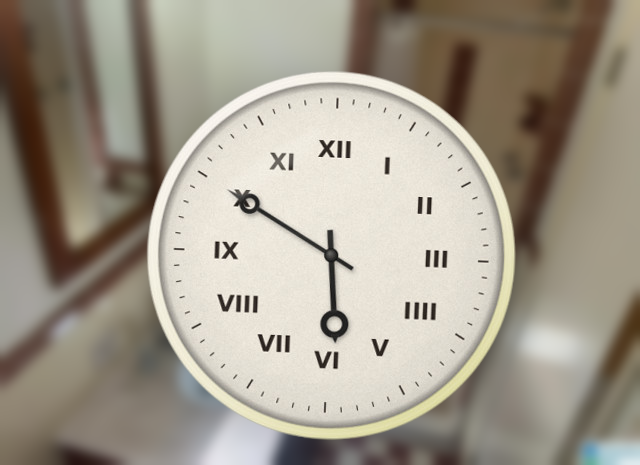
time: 5:50
